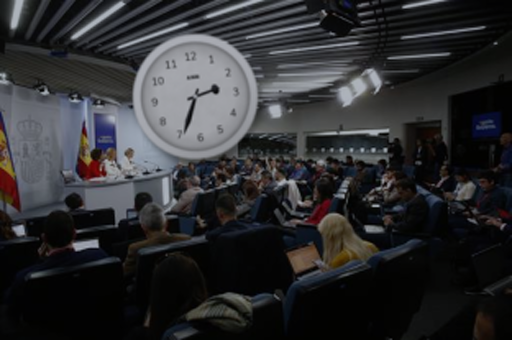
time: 2:34
